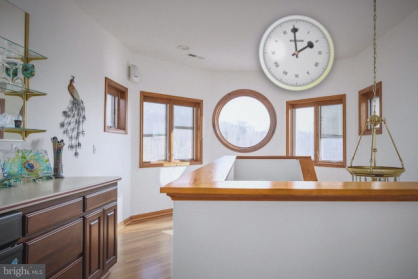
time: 1:59
